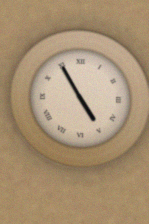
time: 4:55
